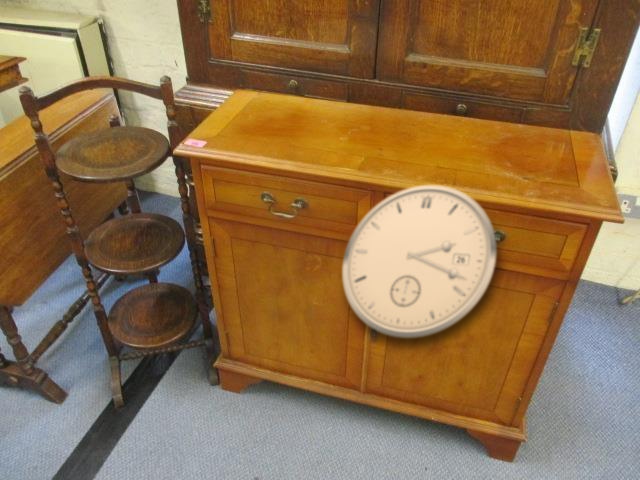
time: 2:18
